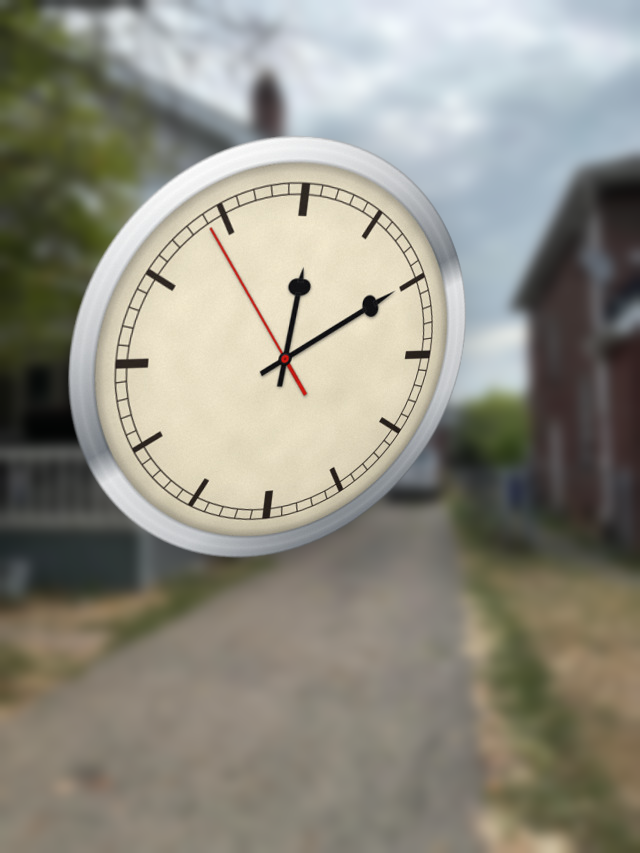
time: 12:09:54
